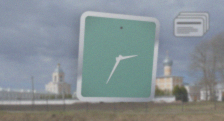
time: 2:34
